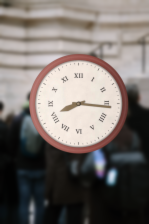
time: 8:16
